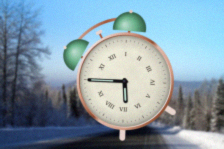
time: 6:50
